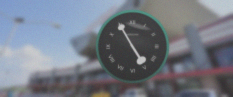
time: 4:55
